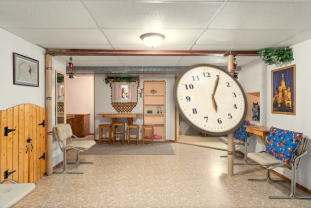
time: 6:05
